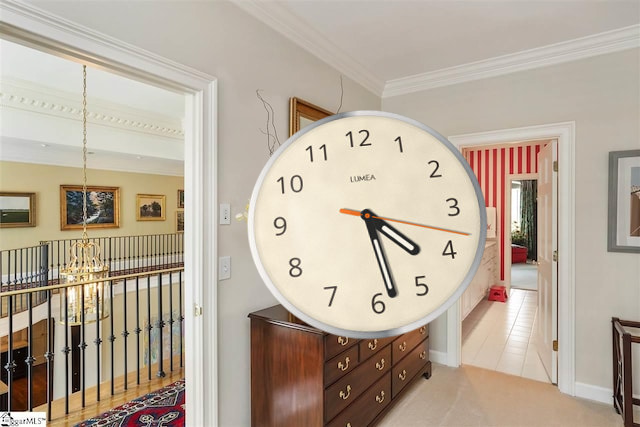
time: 4:28:18
